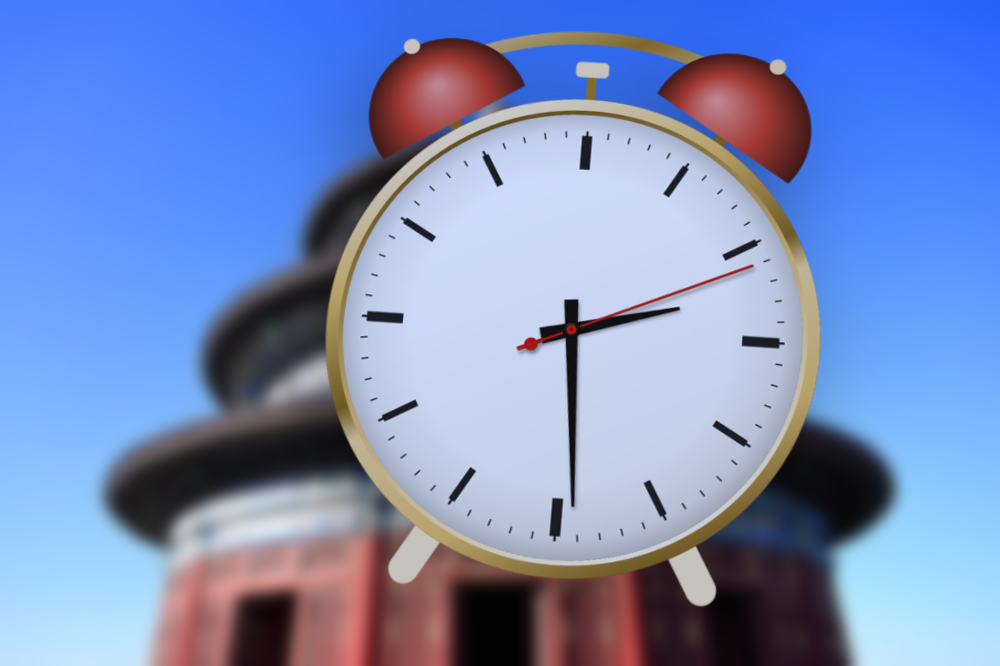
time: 2:29:11
